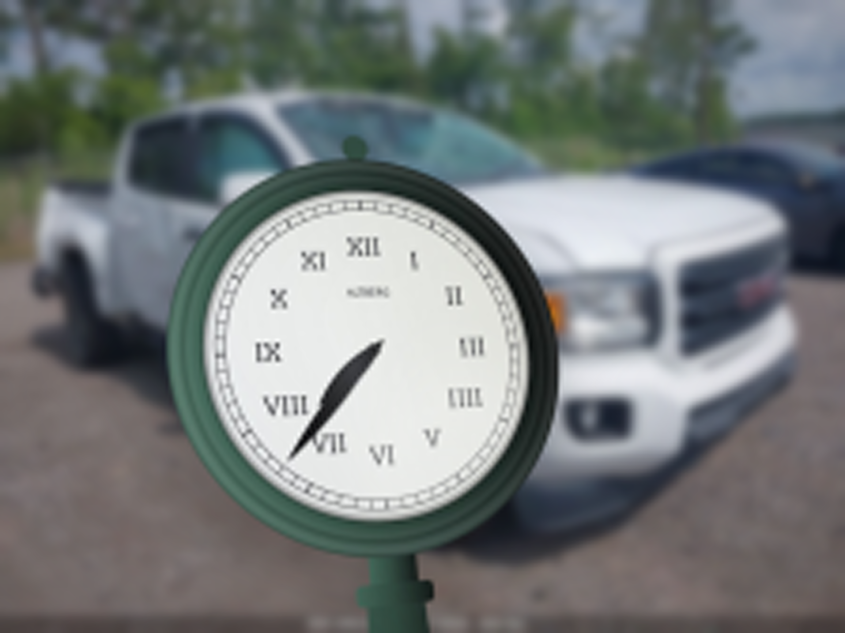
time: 7:37
